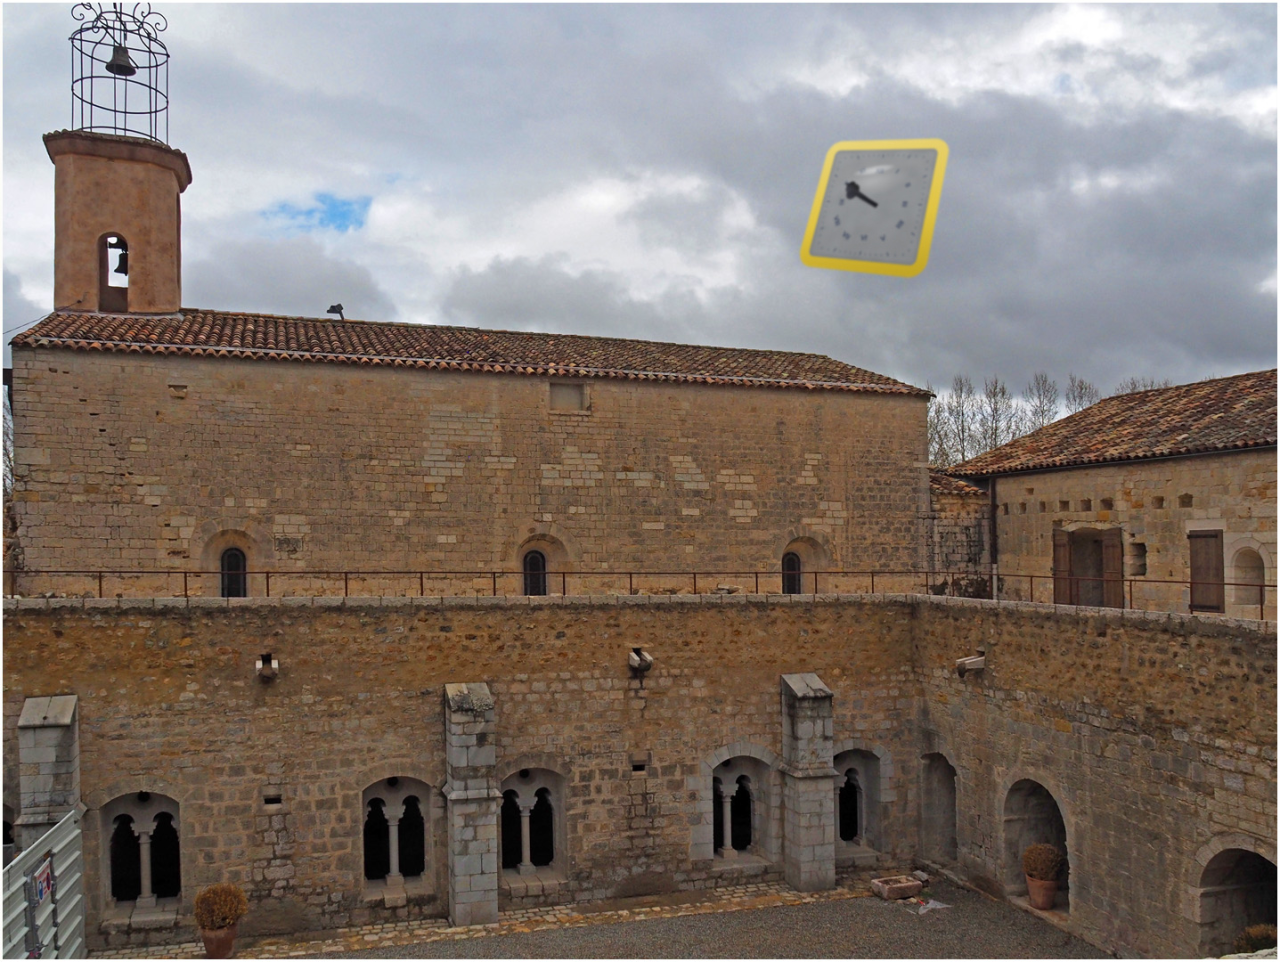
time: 9:50
